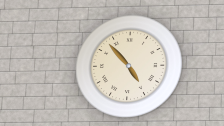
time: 4:53
